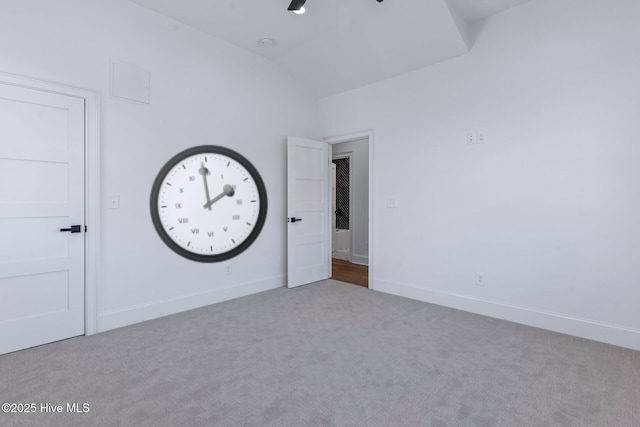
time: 1:59
